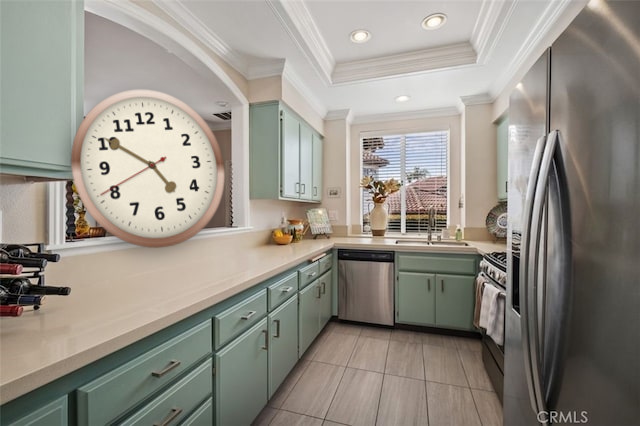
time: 4:50:41
